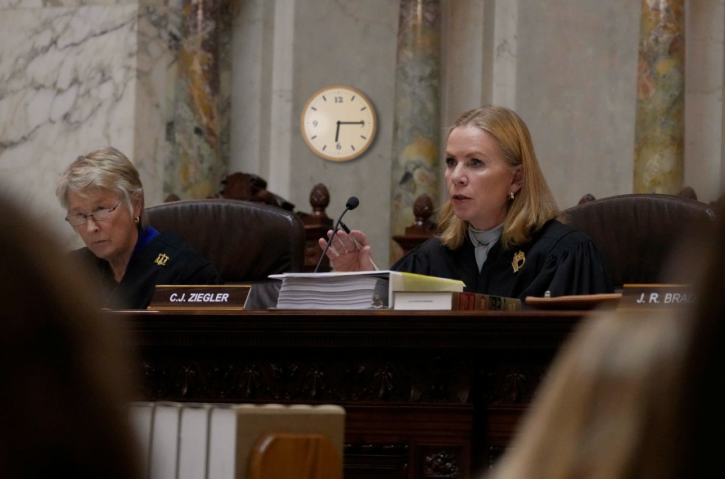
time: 6:15
